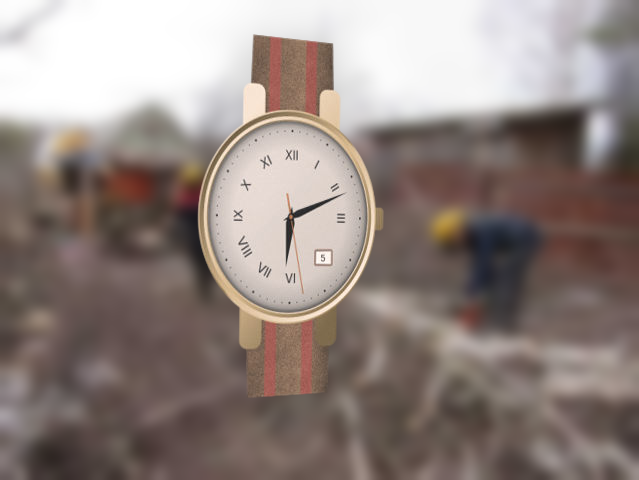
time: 6:11:28
